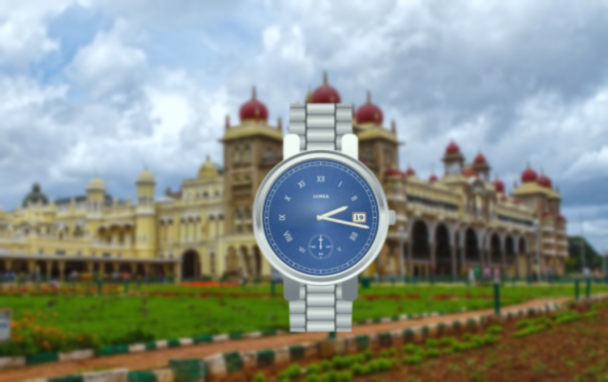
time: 2:17
